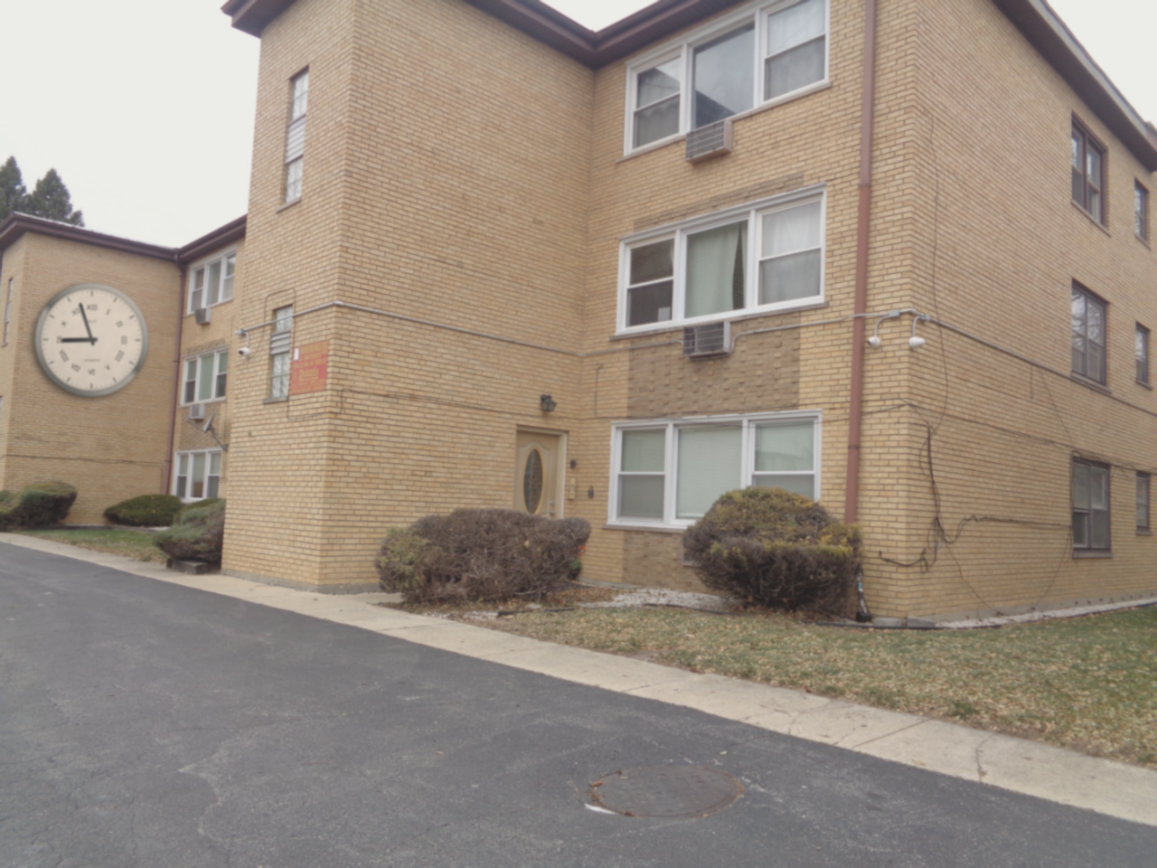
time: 8:57
